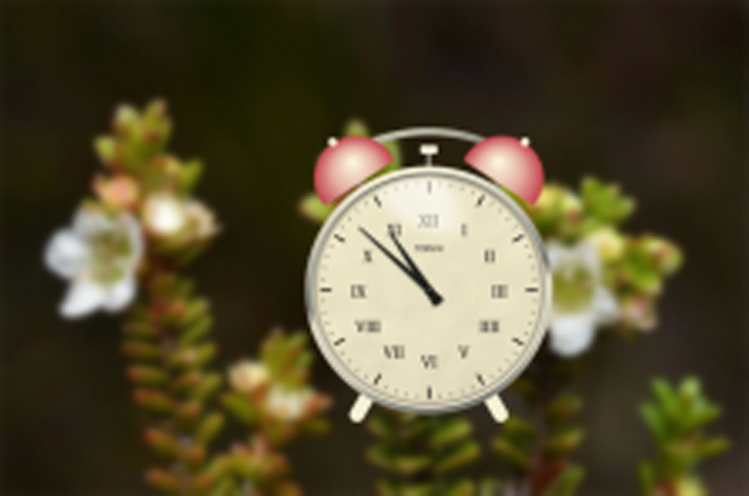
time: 10:52
